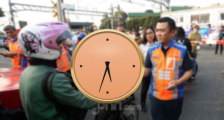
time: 5:33
